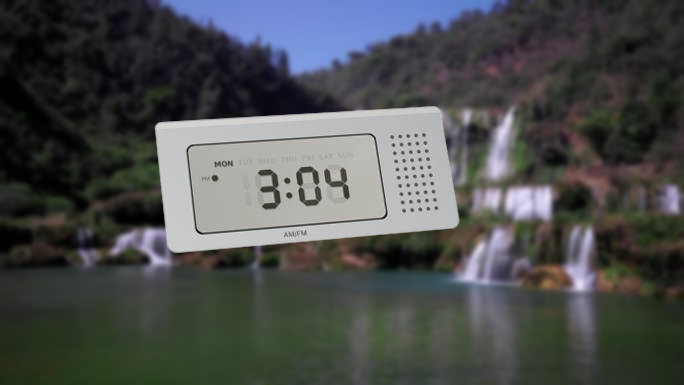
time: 3:04
